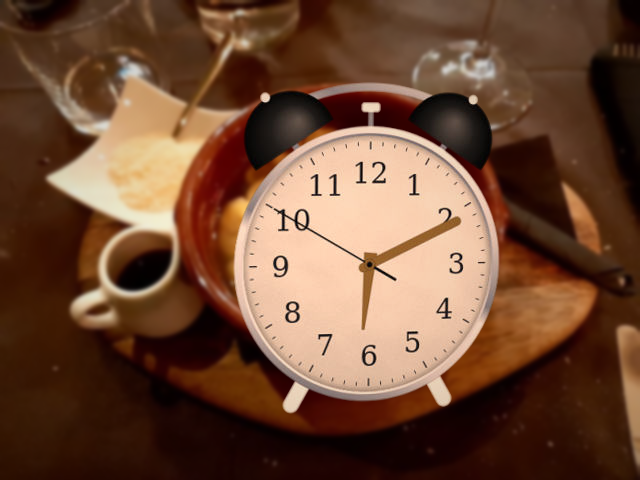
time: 6:10:50
